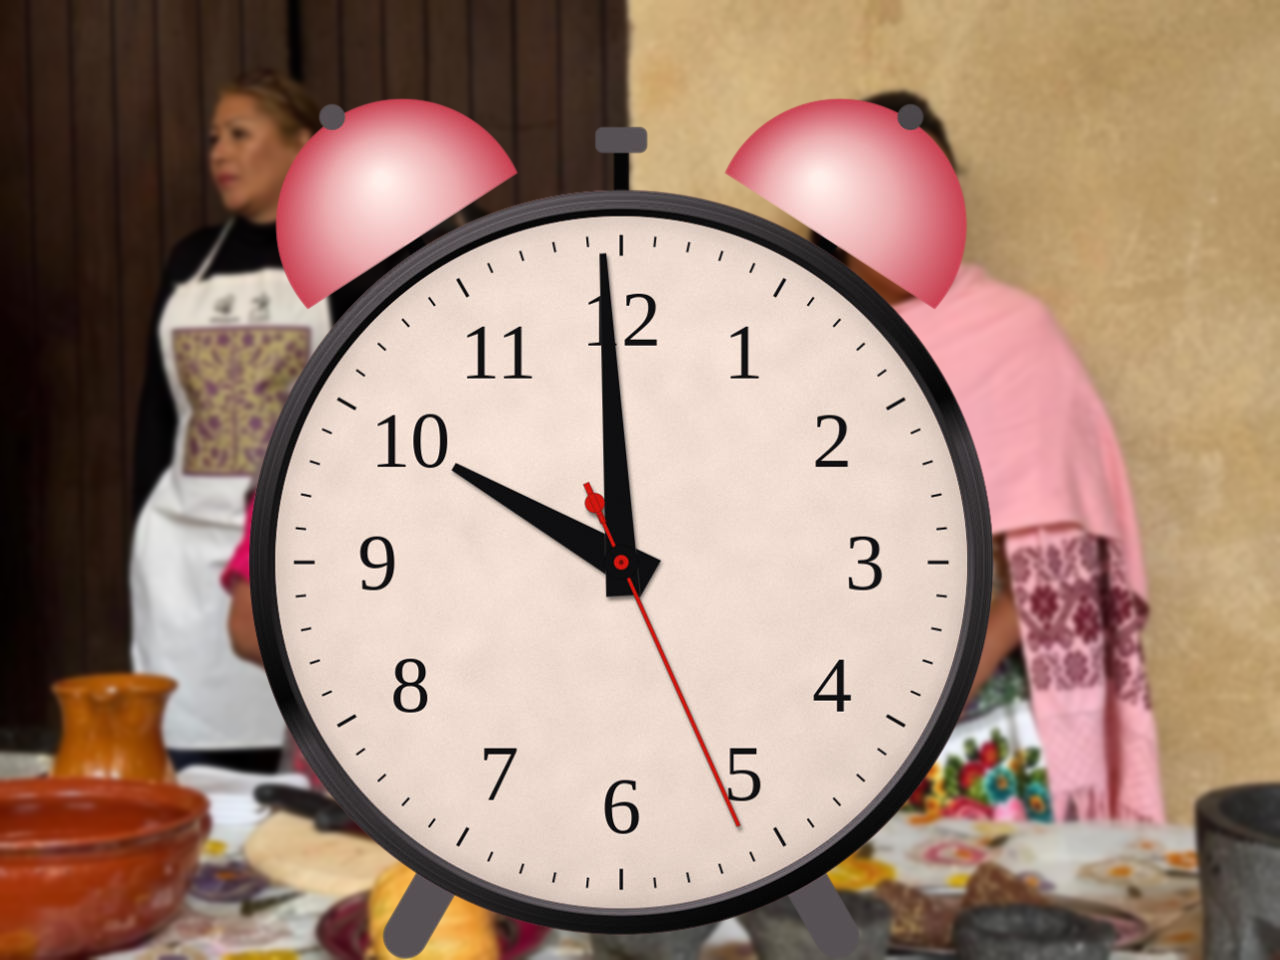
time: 9:59:26
